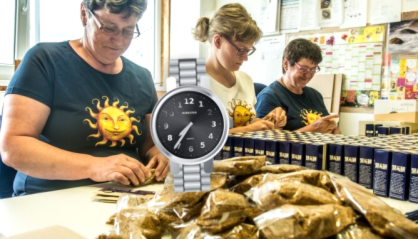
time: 7:36
